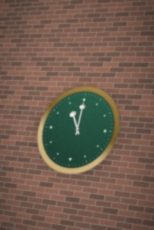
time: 11:00
